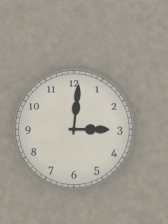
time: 3:01
